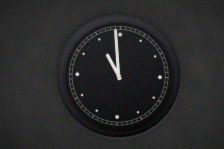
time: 10:59
